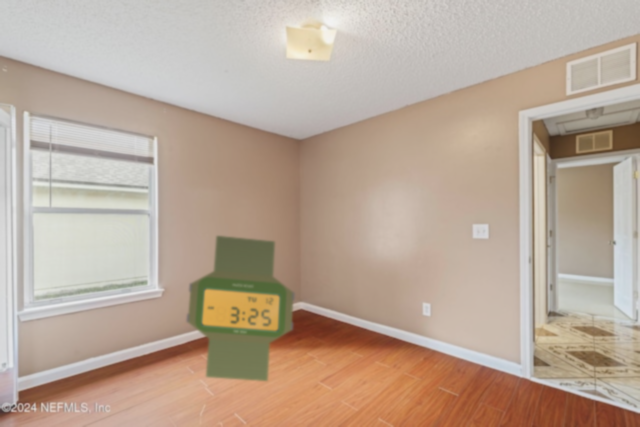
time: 3:25
